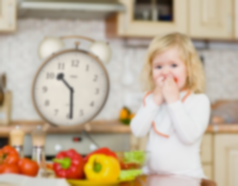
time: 10:29
